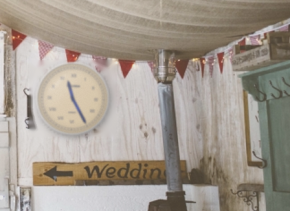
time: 11:25
